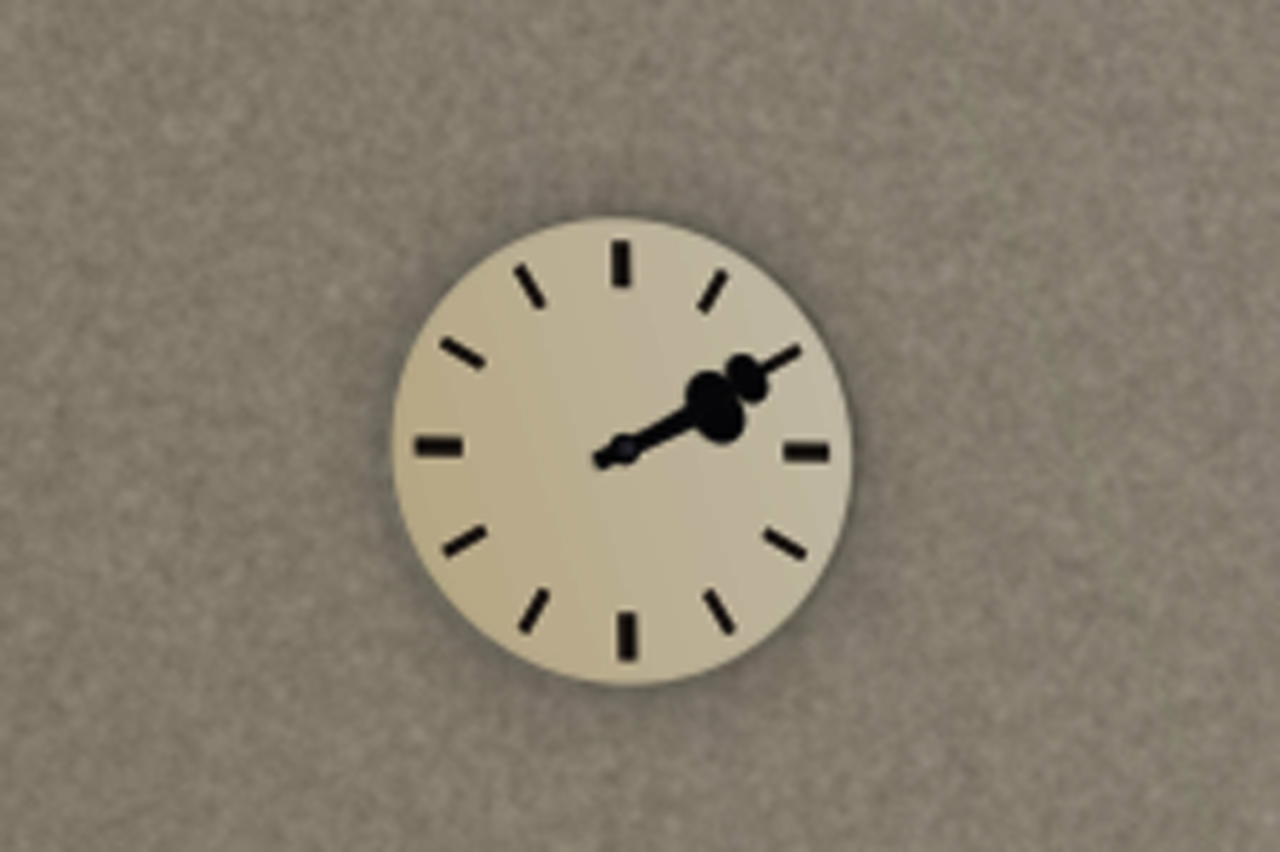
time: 2:10
